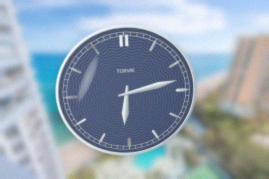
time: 6:13
